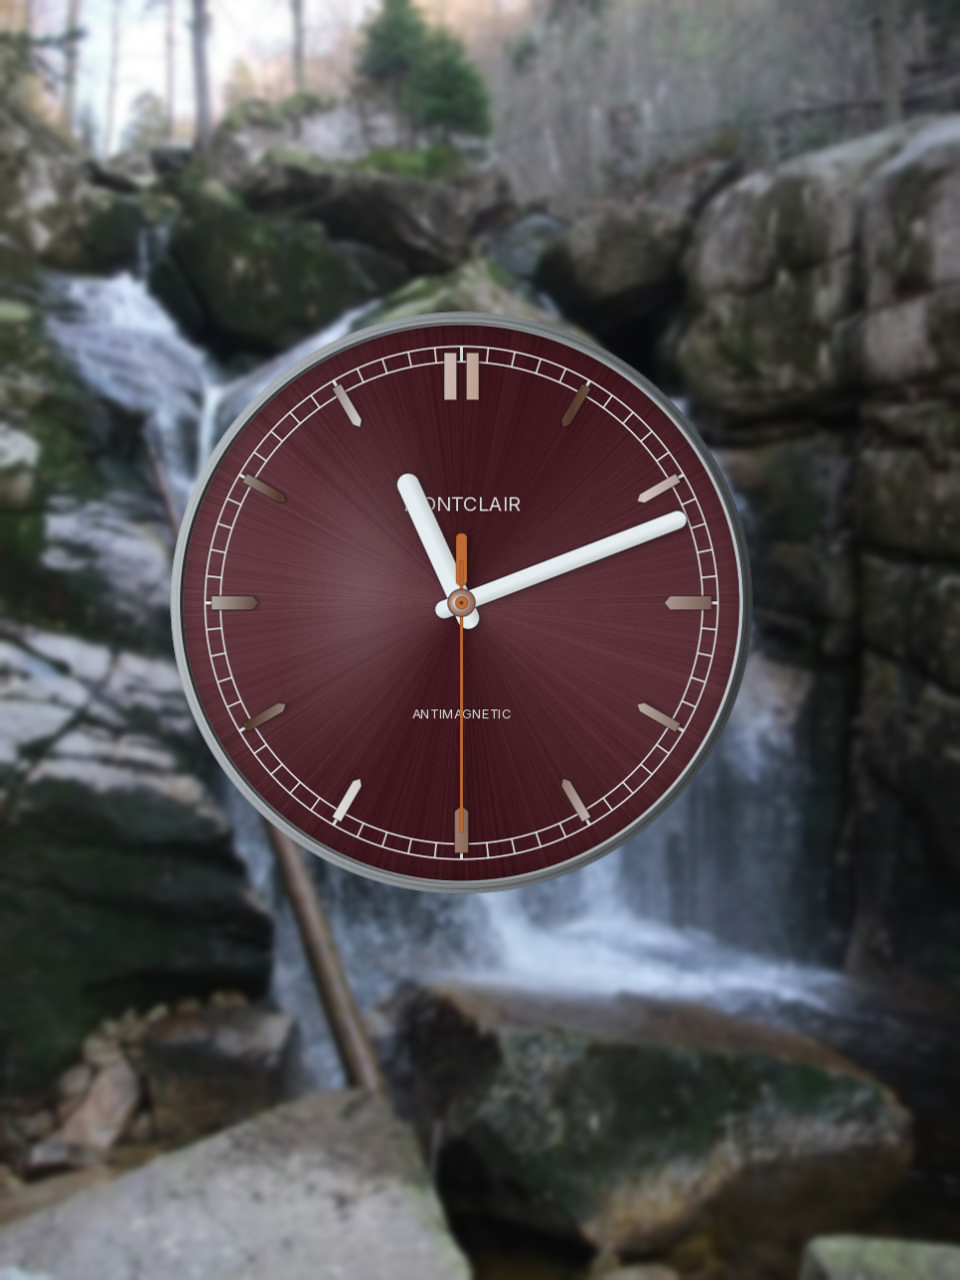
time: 11:11:30
